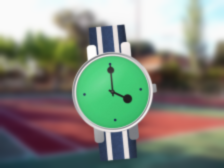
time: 4:00
